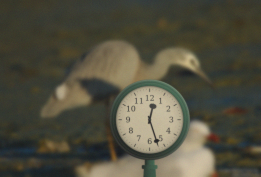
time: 12:27
